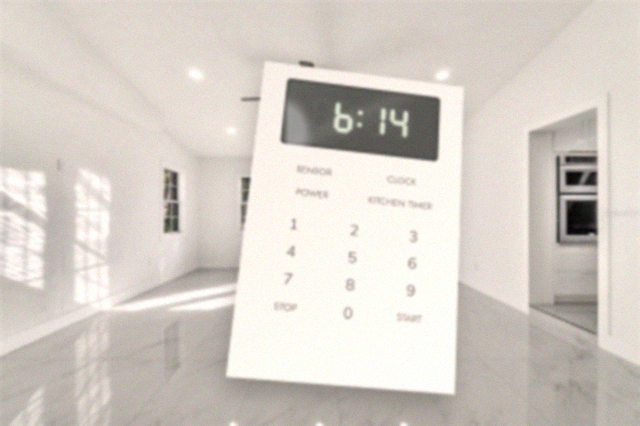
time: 6:14
